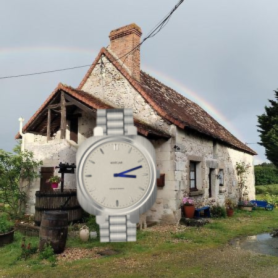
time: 3:12
